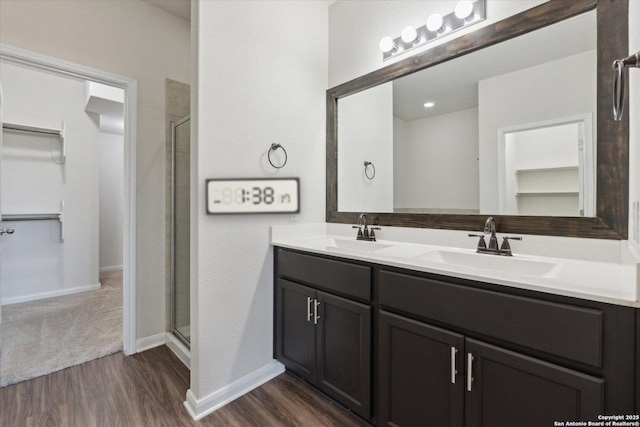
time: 1:38
